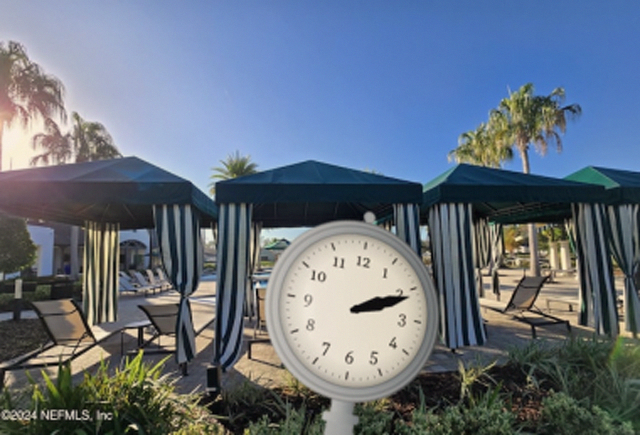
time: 2:11
